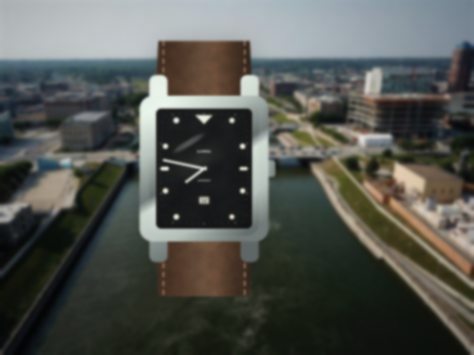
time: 7:47
